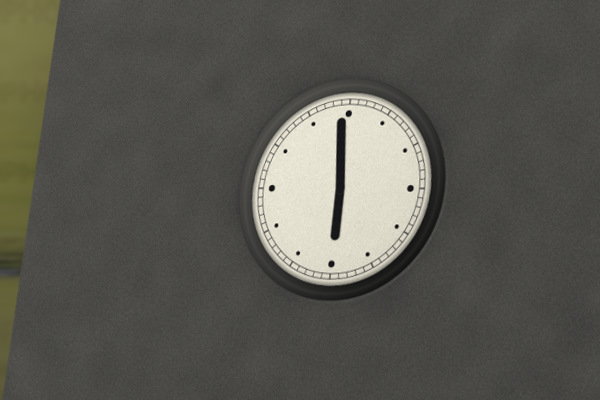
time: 5:59
